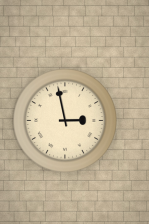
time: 2:58
